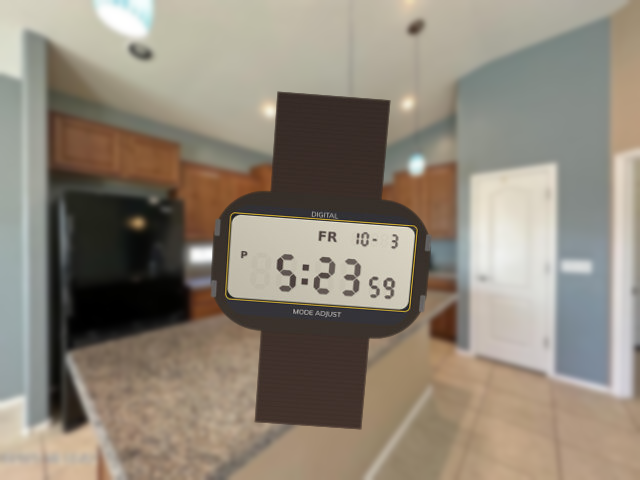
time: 5:23:59
